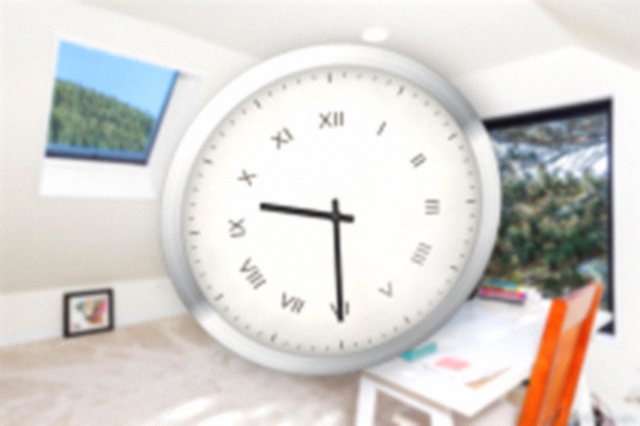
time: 9:30
